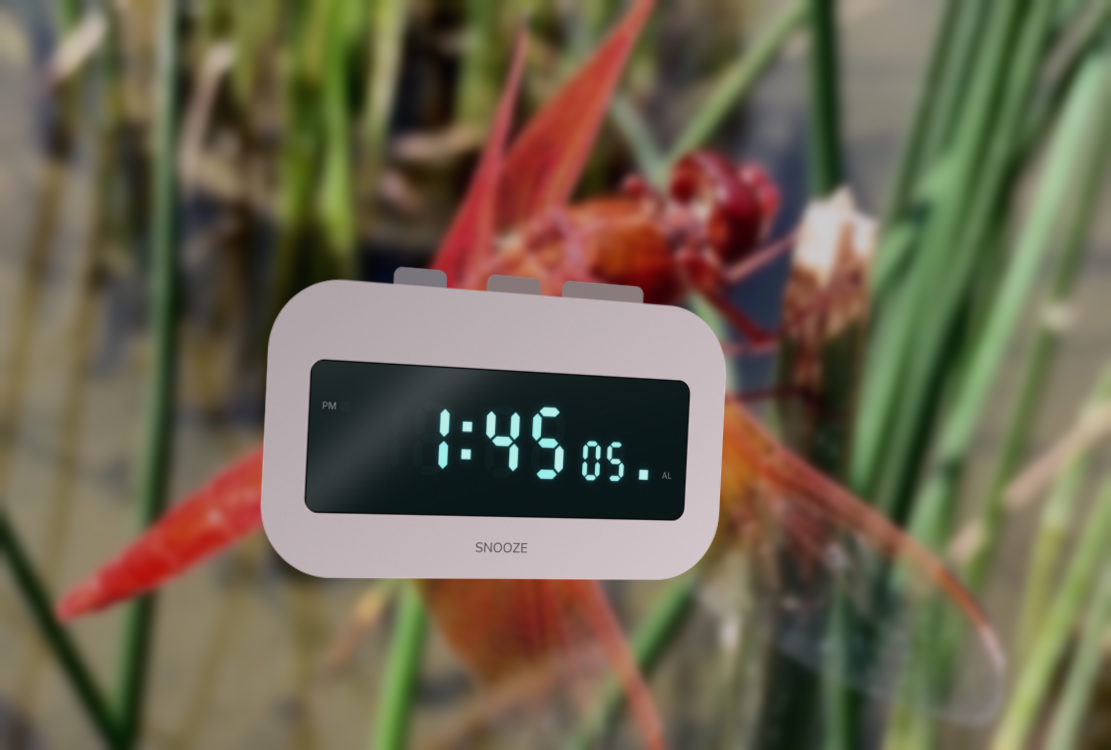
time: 1:45:05
